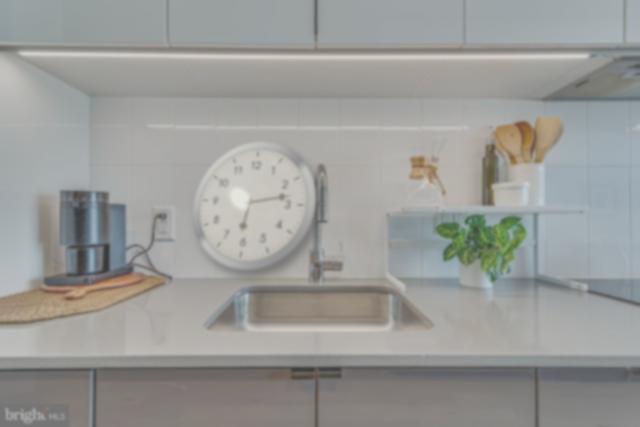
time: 6:13
